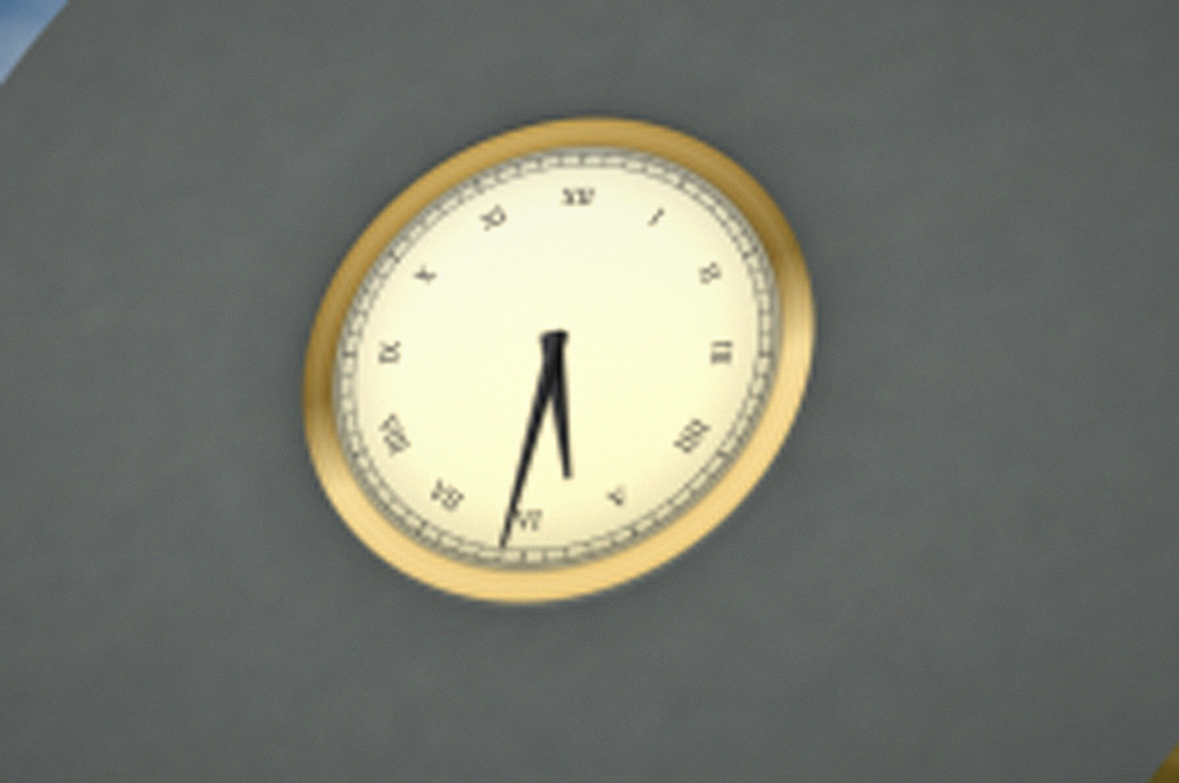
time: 5:31
